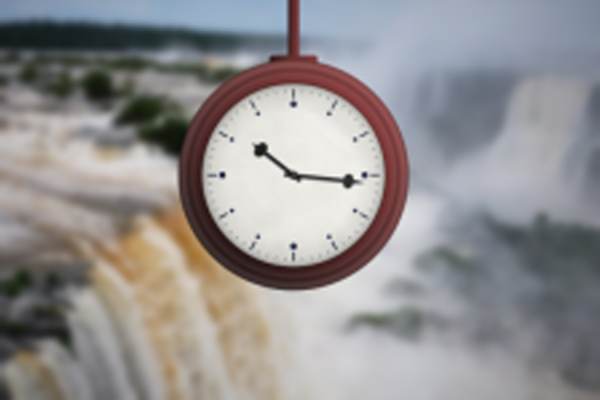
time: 10:16
